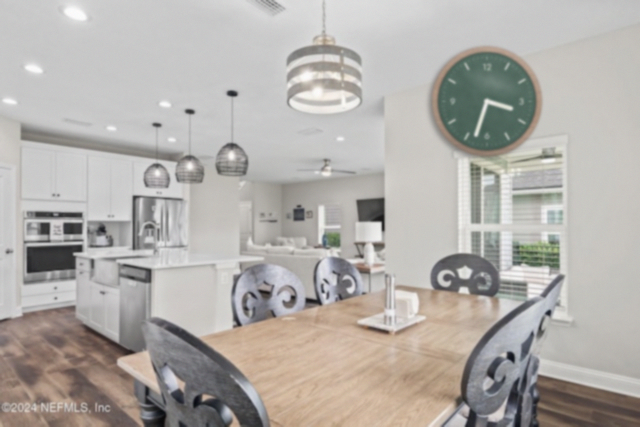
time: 3:33
